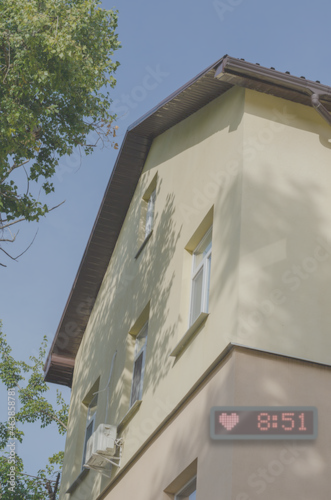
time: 8:51
